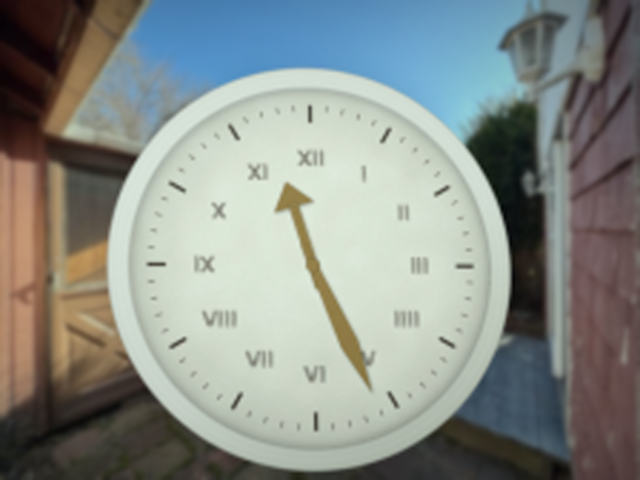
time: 11:26
